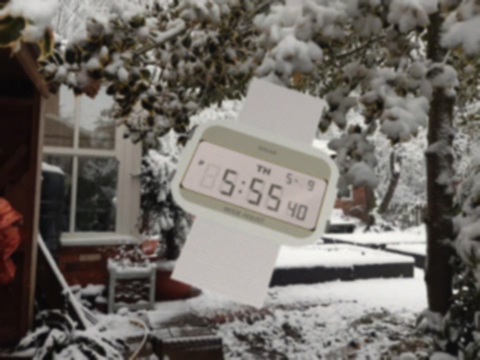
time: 5:55:40
